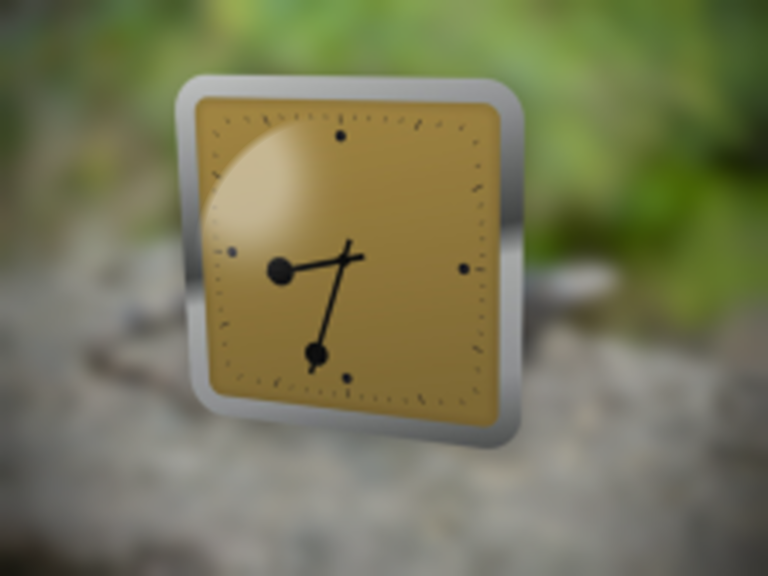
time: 8:33
